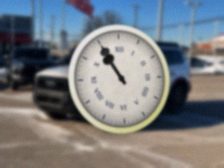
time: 10:55
